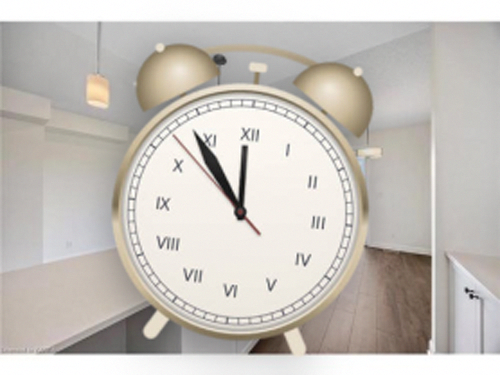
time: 11:53:52
